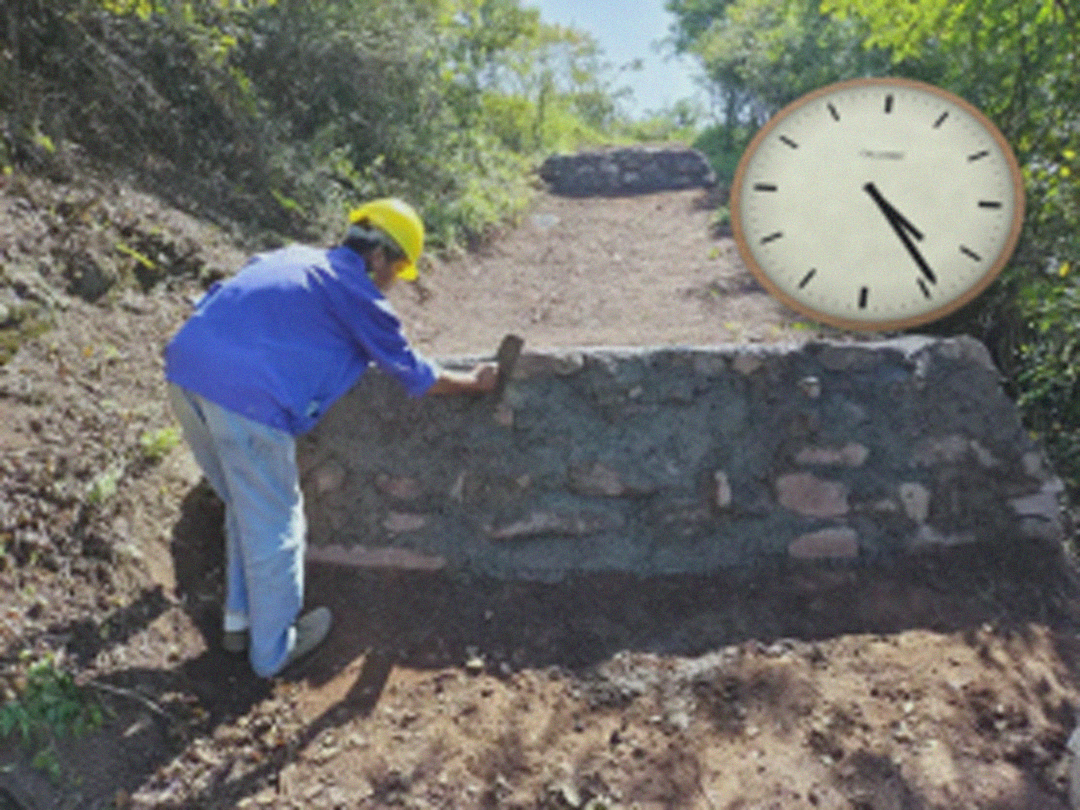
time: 4:24
